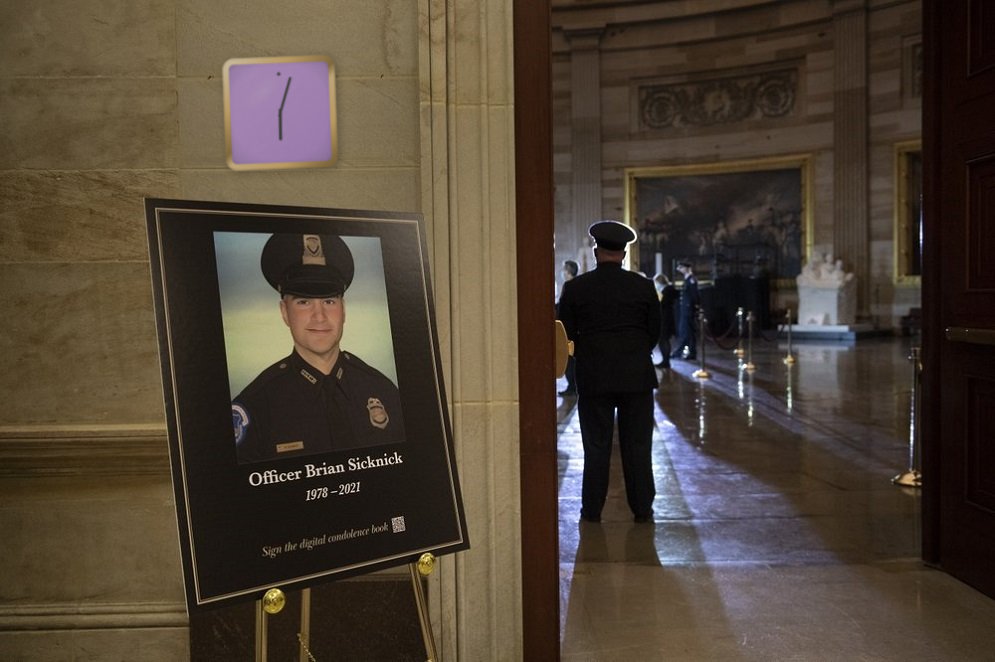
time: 6:03
